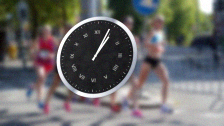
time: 1:04
